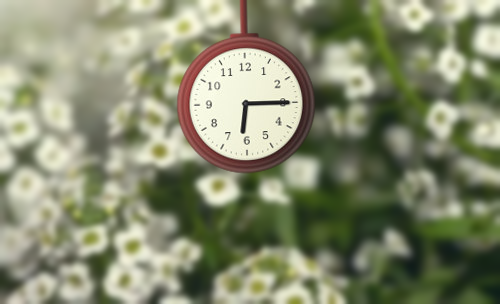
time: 6:15
